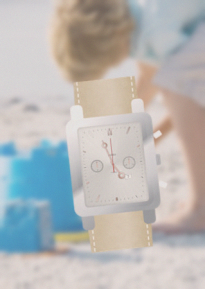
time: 4:57
